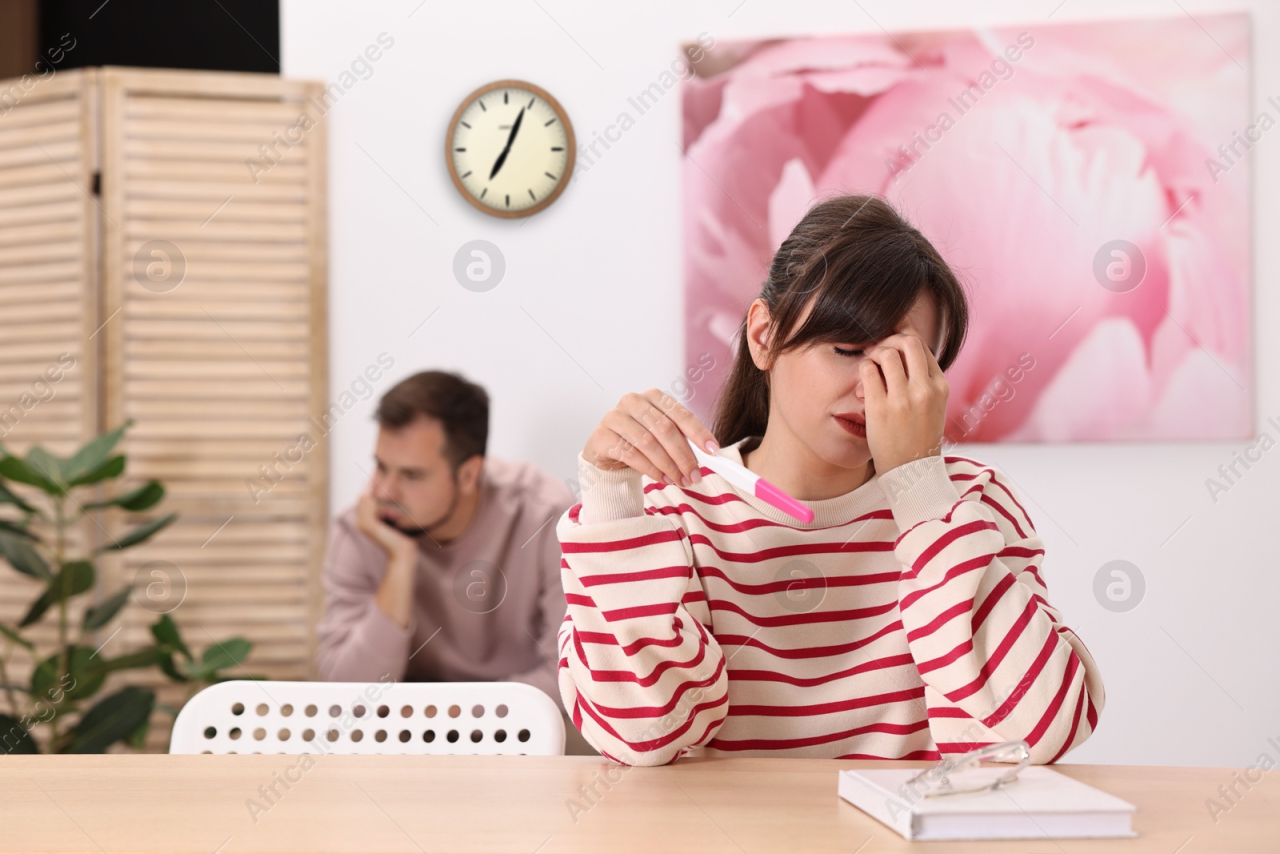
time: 7:04
